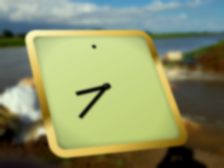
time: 8:38
